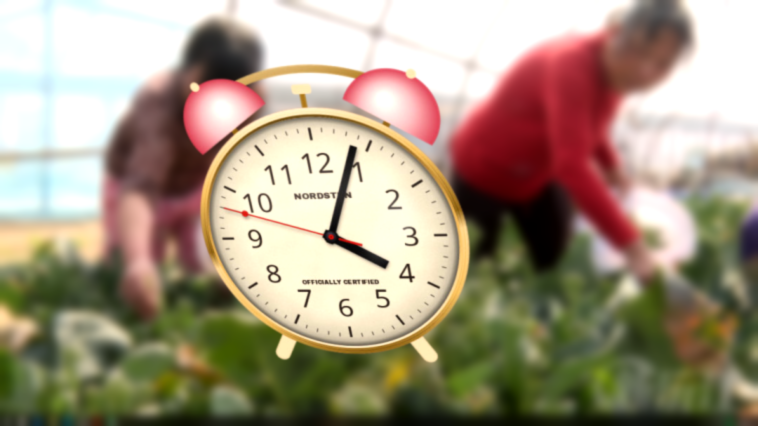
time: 4:03:48
